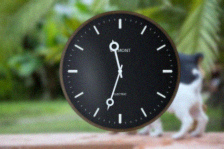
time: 11:33
